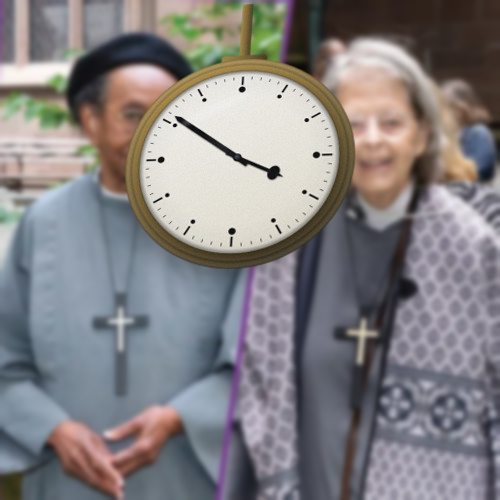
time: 3:51
